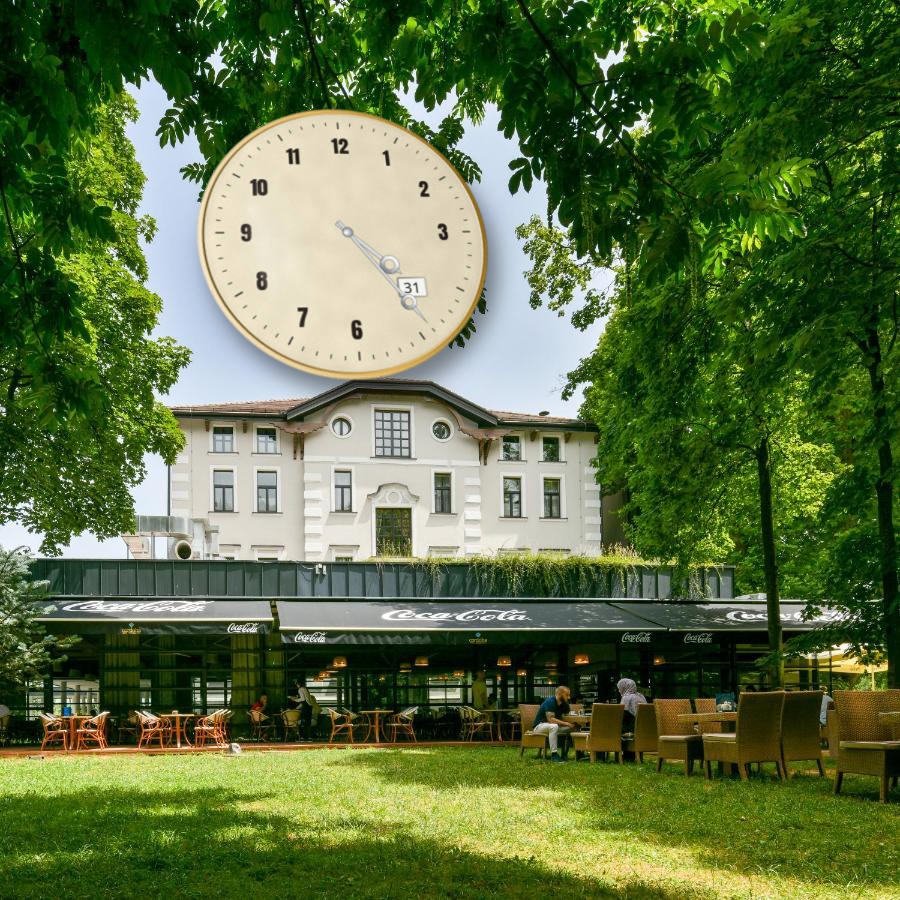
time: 4:24
